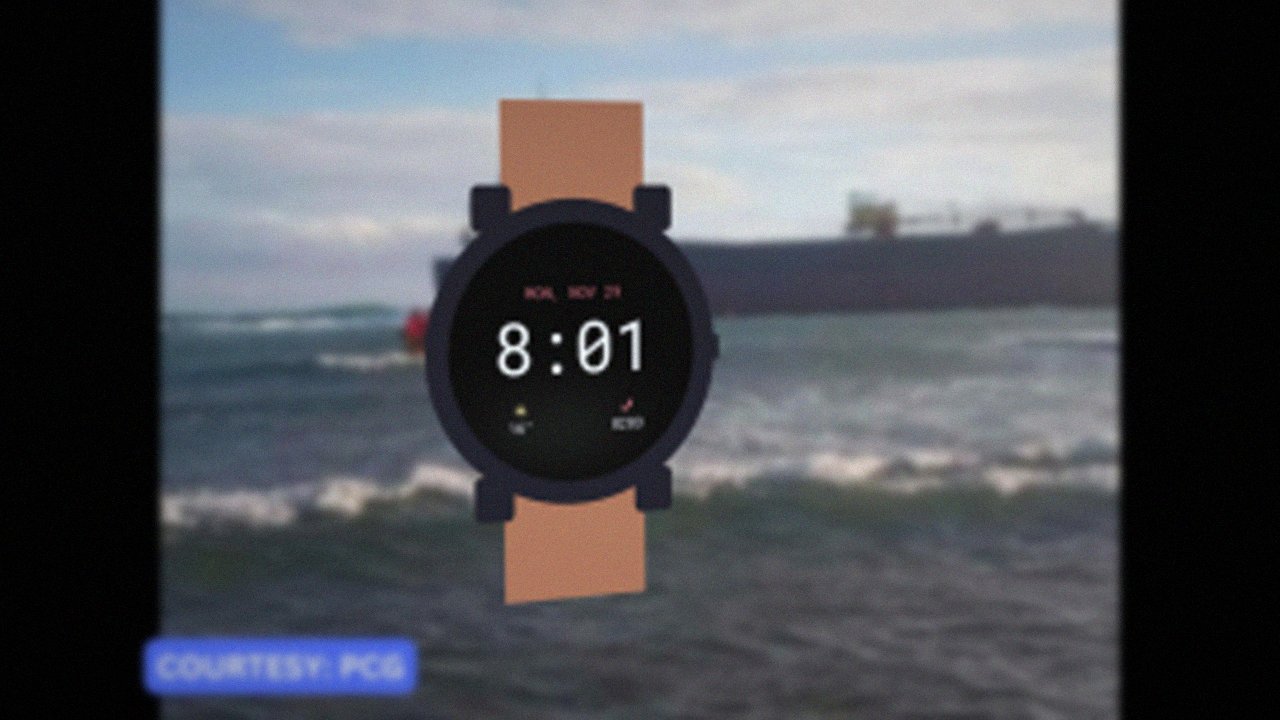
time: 8:01
